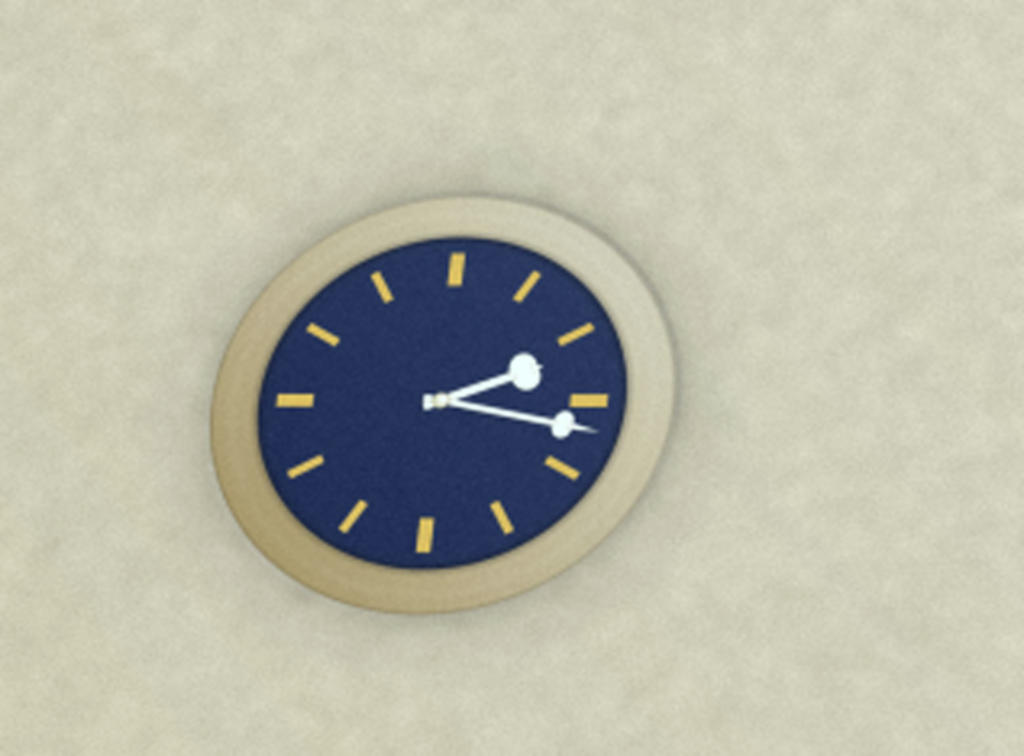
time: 2:17
